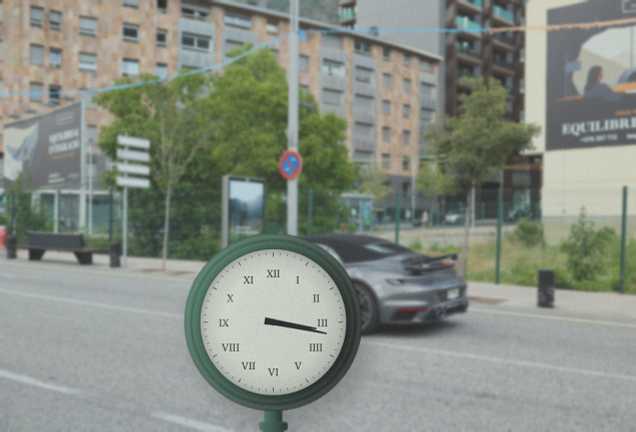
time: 3:17
